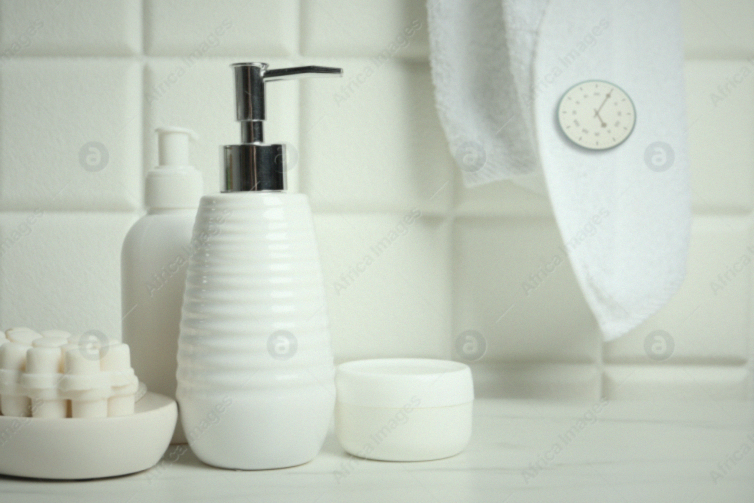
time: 5:05
